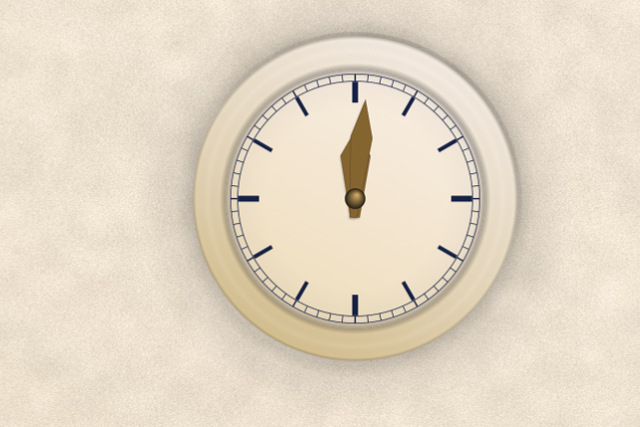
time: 12:01
